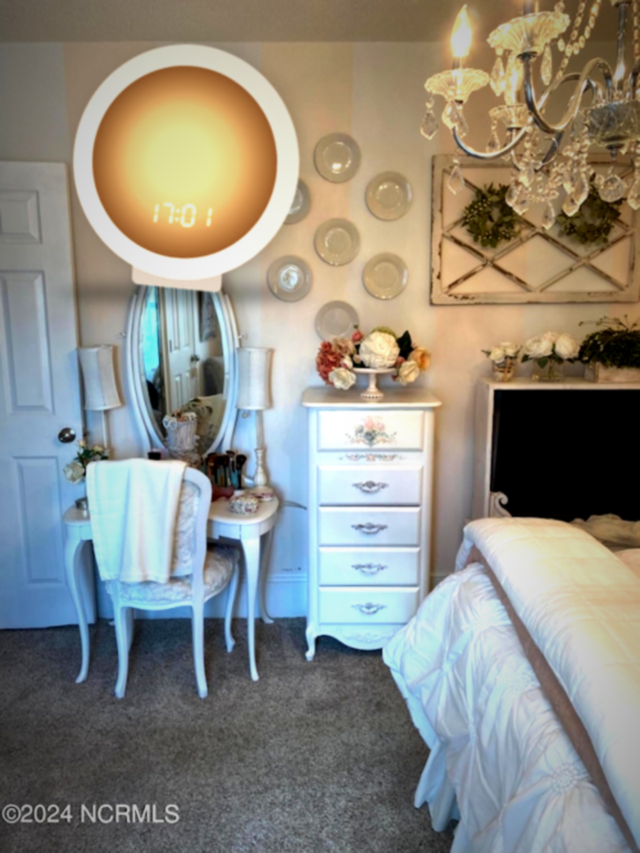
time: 17:01
